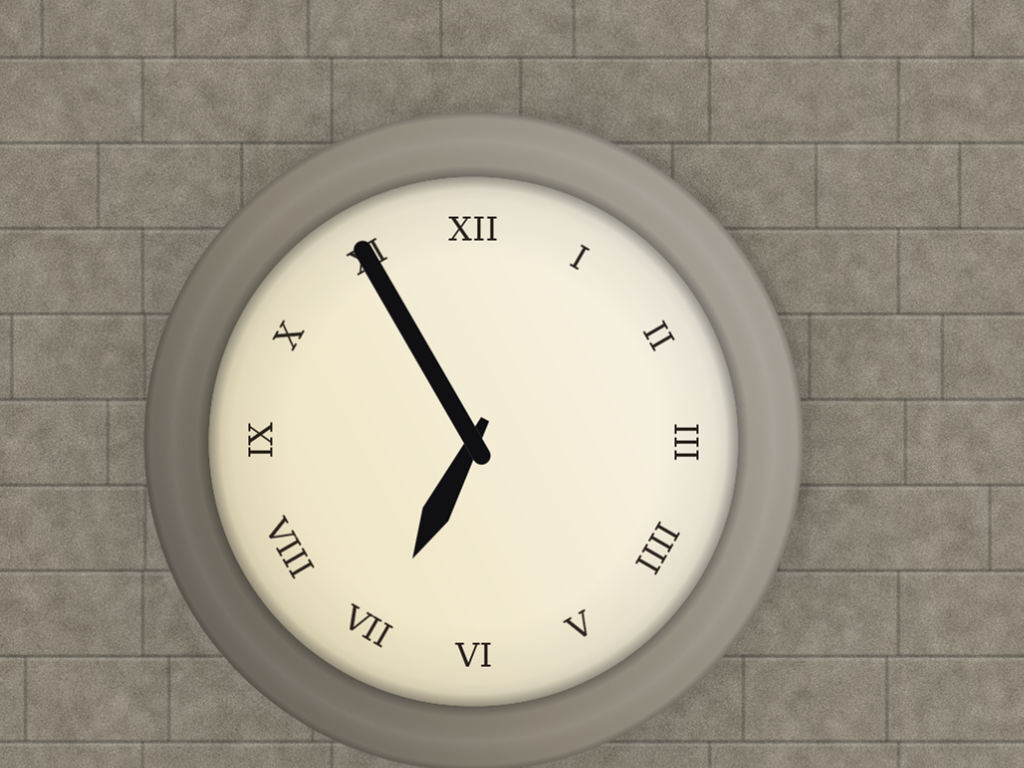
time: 6:55
